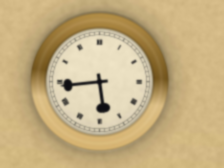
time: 5:44
